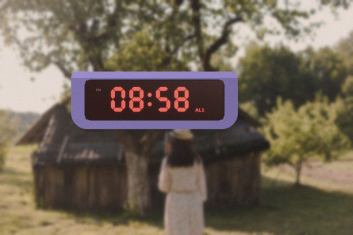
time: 8:58
